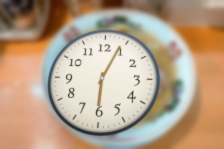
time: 6:04
